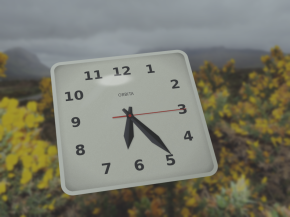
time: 6:24:15
